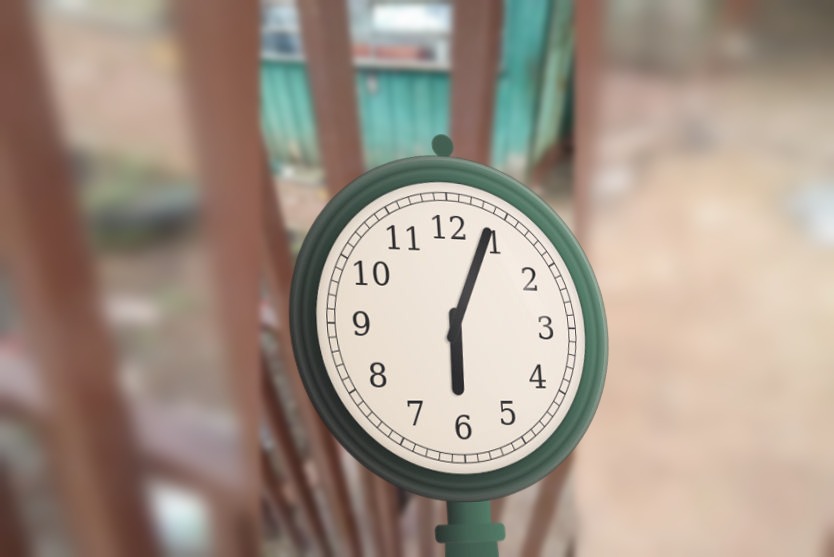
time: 6:04
